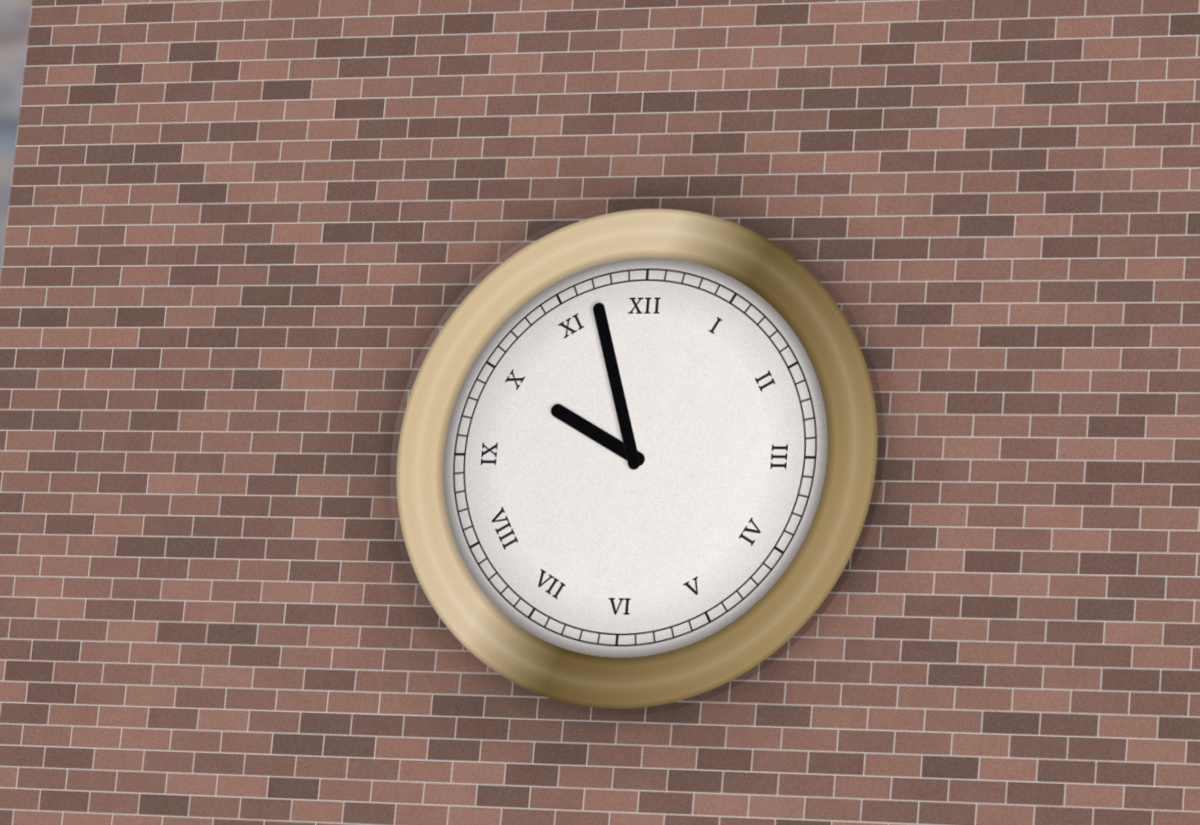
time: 9:57
